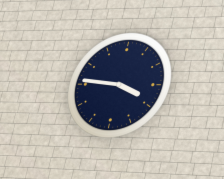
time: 3:46
